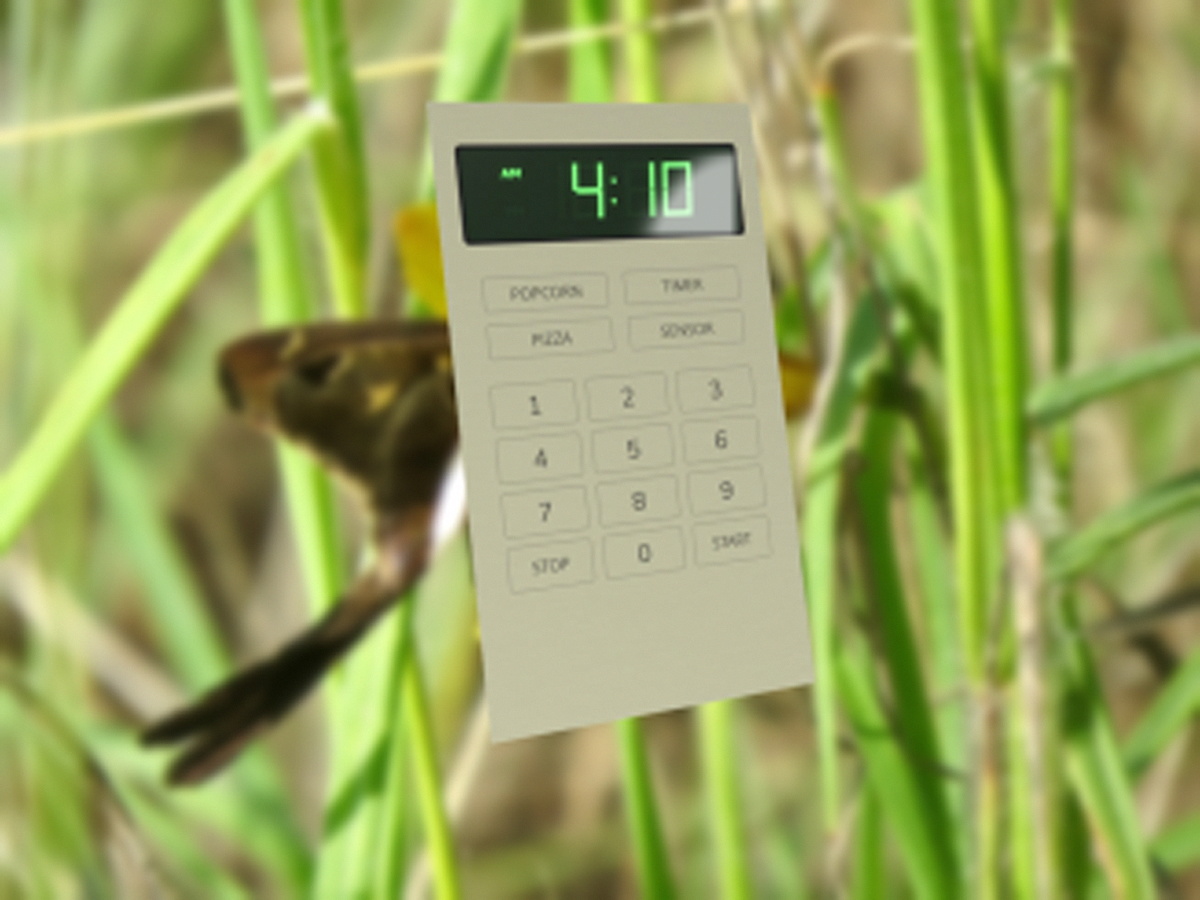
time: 4:10
